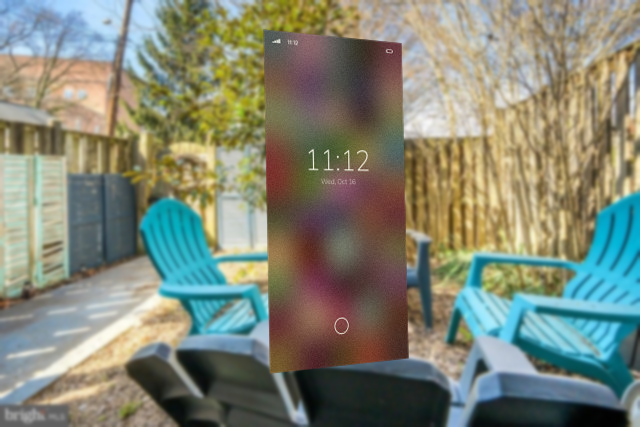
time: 11:12
